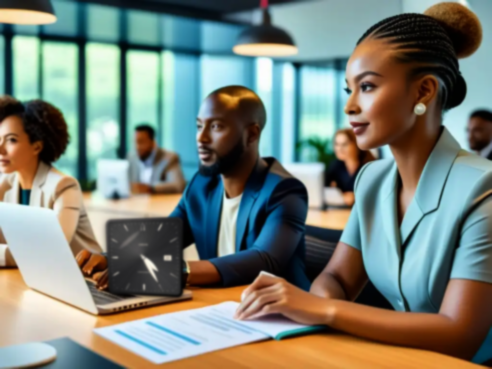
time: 4:25
